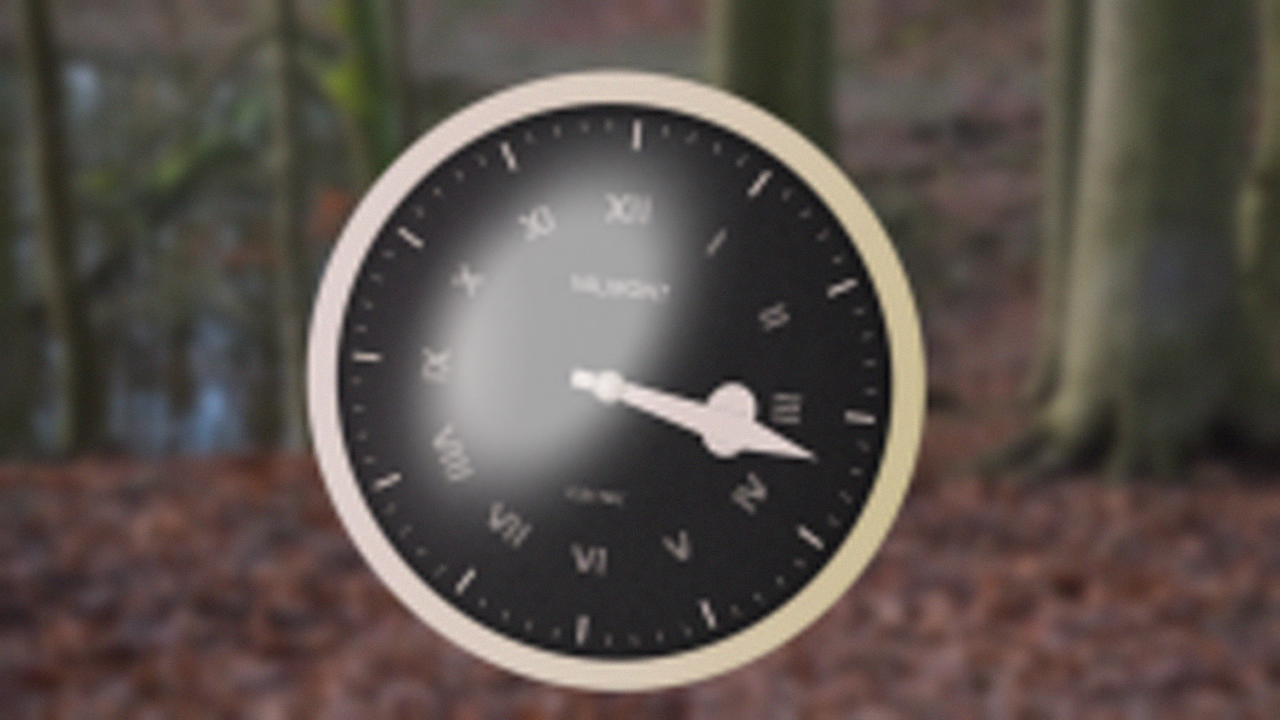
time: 3:17
